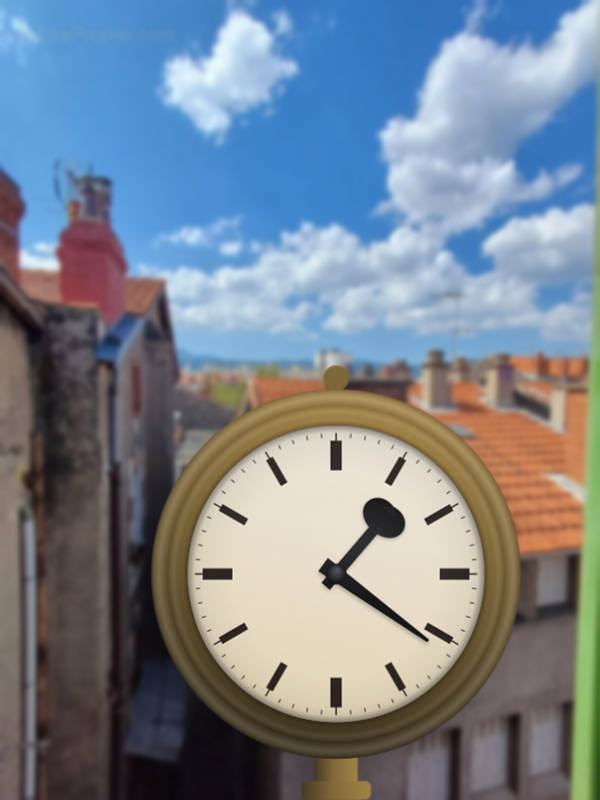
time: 1:21
